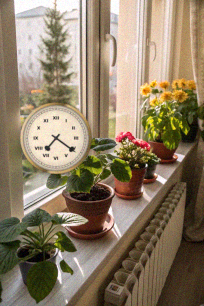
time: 7:21
